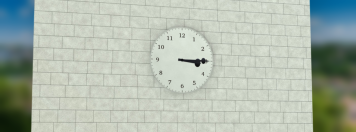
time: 3:15
